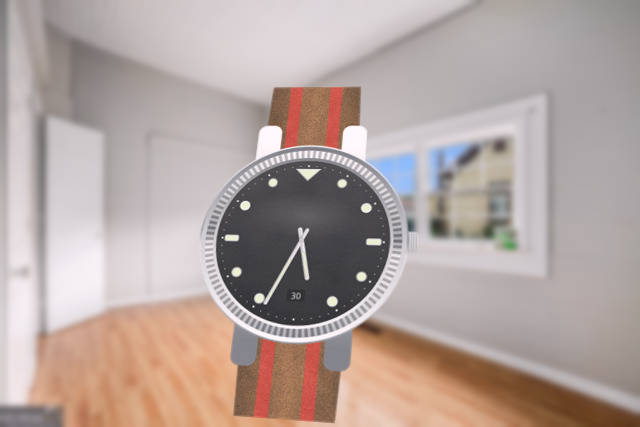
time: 5:34
